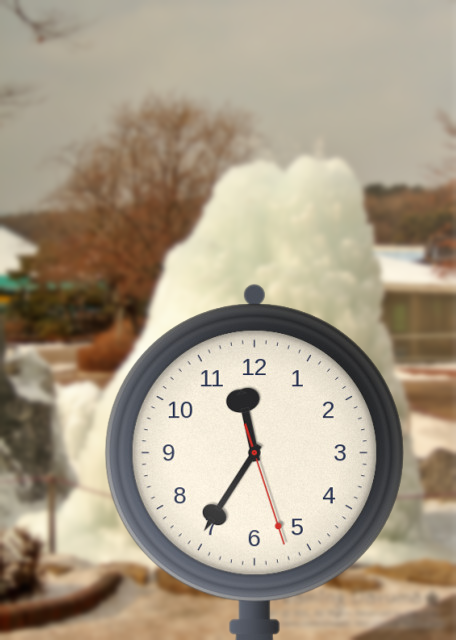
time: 11:35:27
